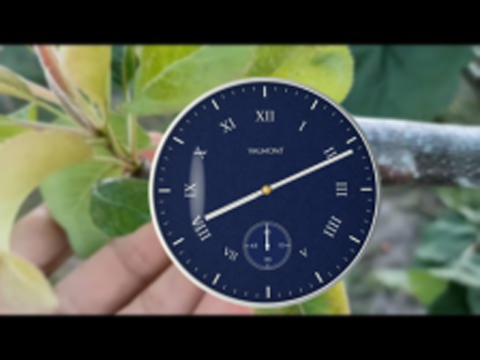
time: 8:11
